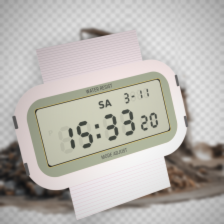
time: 15:33:20
